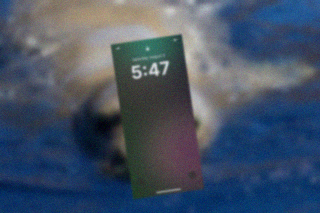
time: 5:47
